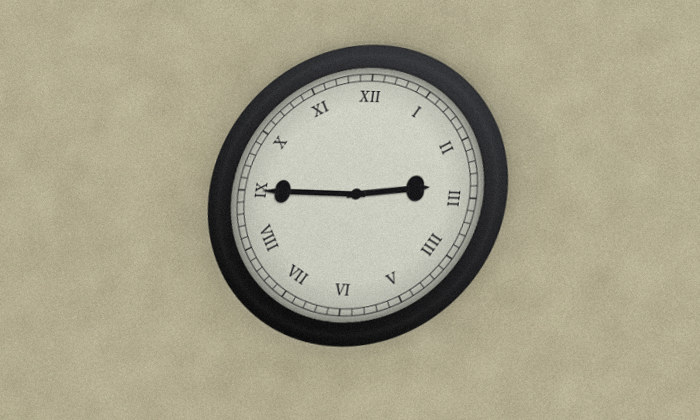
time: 2:45
